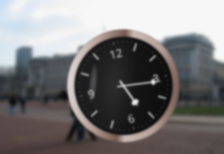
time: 5:16
